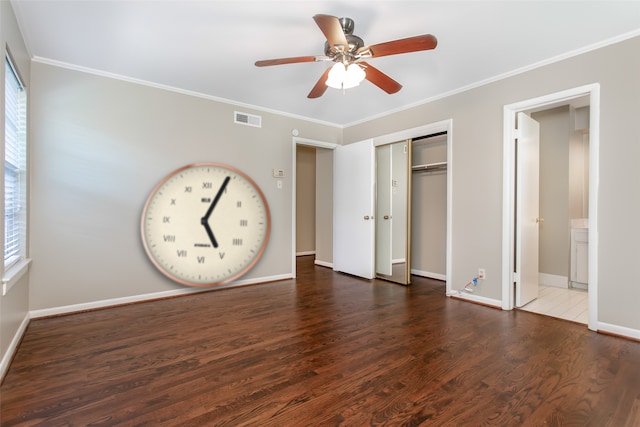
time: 5:04
